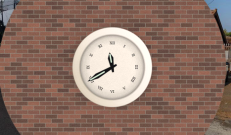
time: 11:40
